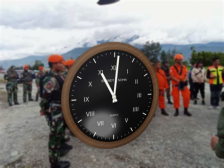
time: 11:01
